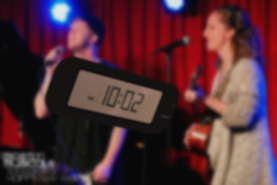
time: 10:02
